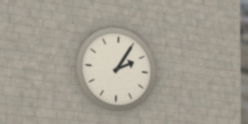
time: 2:05
